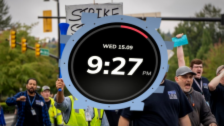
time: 9:27
